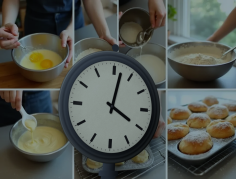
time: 4:02
